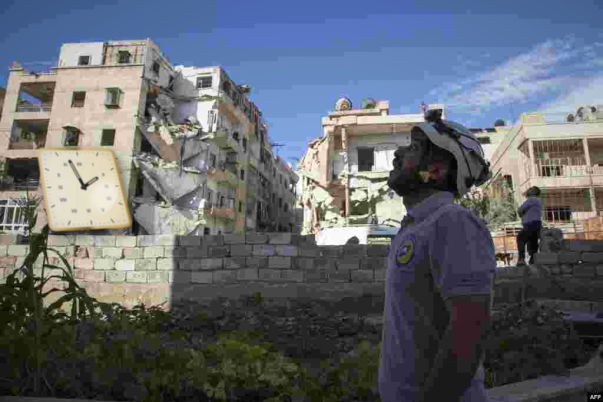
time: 1:57
